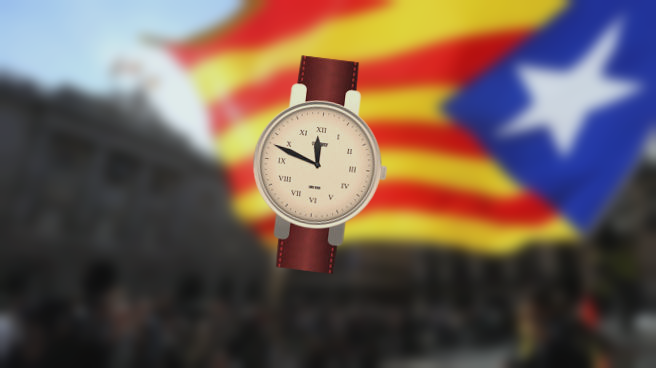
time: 11:48
